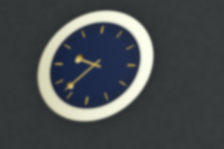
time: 9:37
